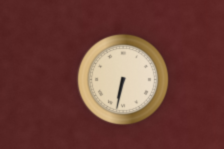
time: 6:32
